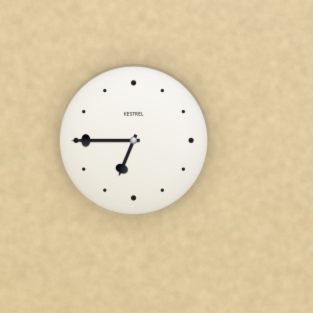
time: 6:45
